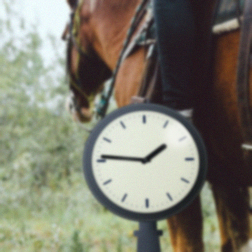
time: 1:46
